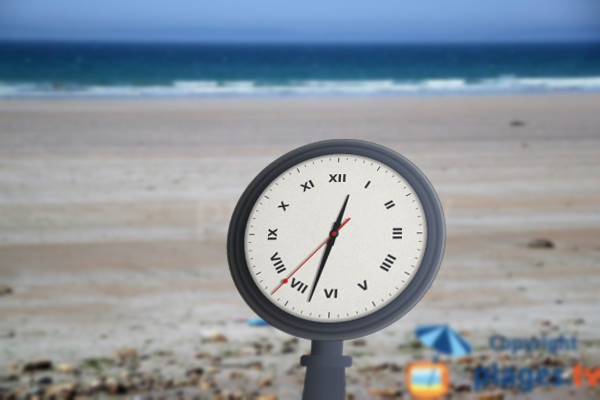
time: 12:32:37
